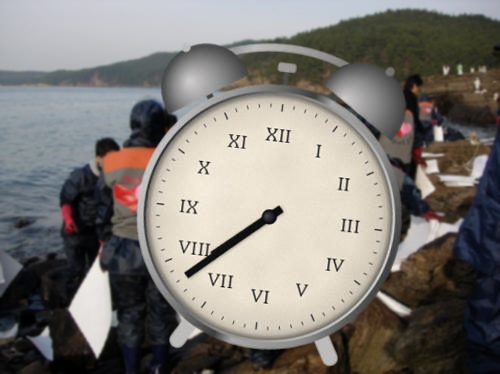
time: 7:38
